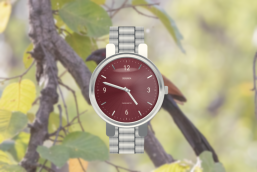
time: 4:48
